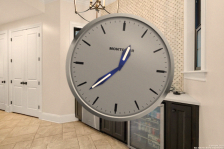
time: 12:38
